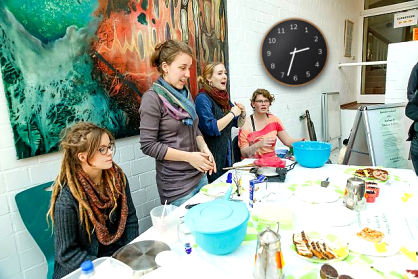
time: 2:33
